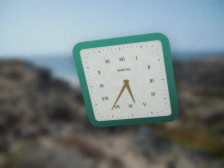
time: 5:36
